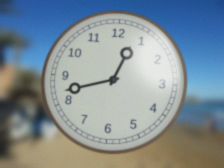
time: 12:42
